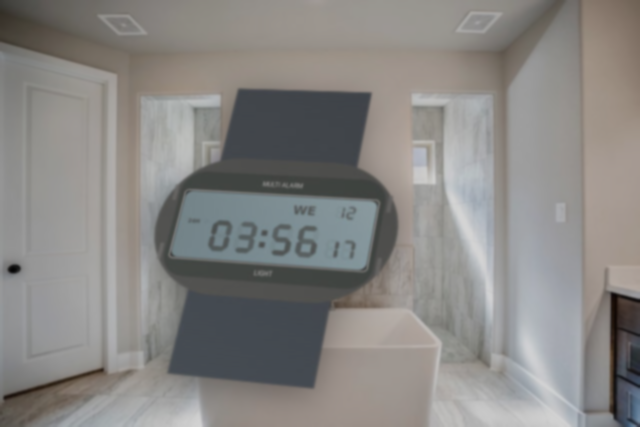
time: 3:56:17
